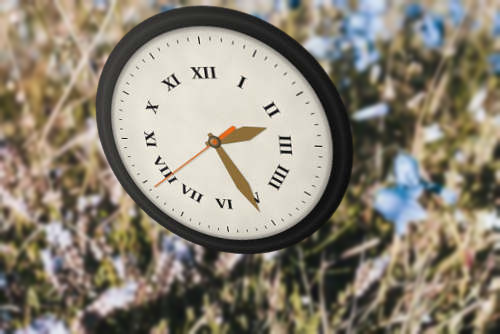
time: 2:25:39
